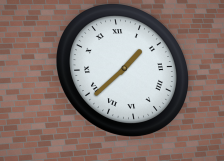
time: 1:39
